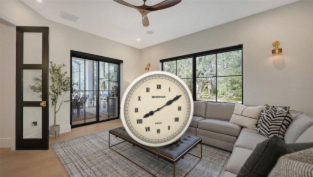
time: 8:10
